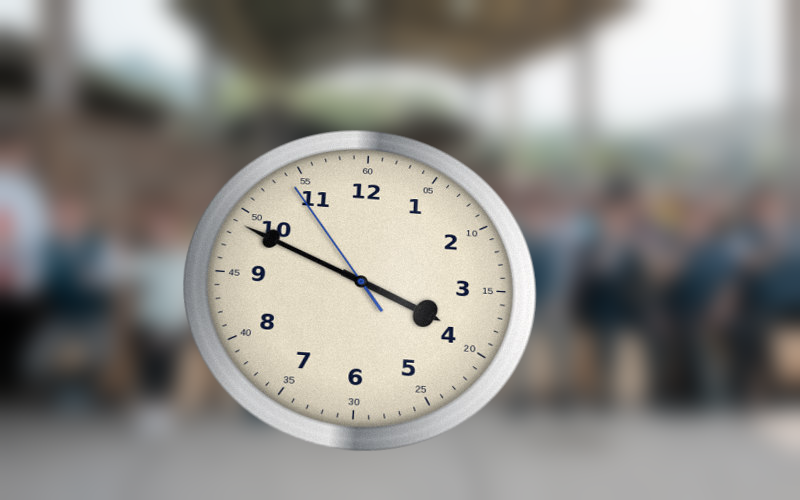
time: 3:48:54
